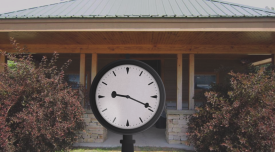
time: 9:19
